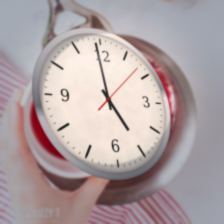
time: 4:59:08
